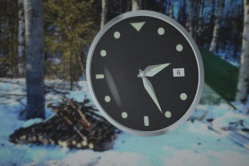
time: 2:26
